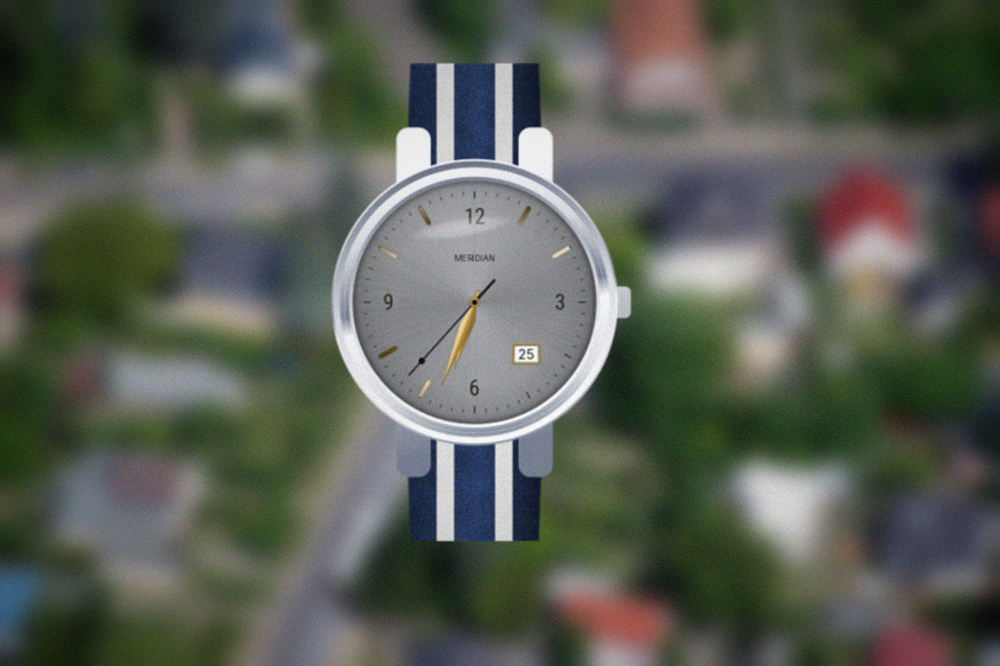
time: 6:33:37
